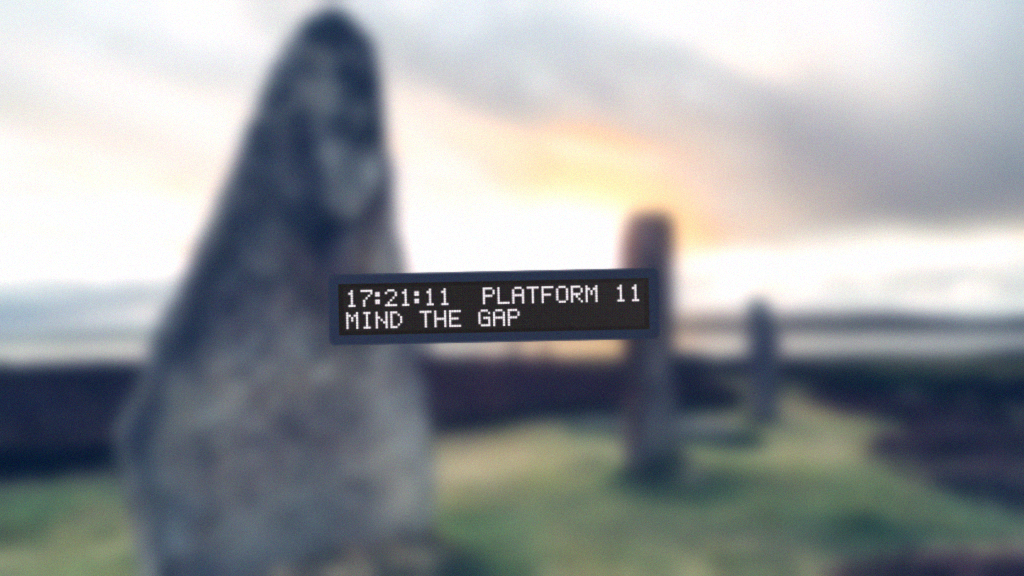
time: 17:21:11
